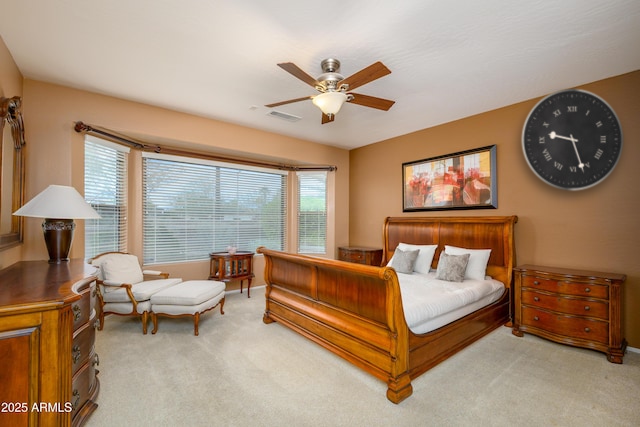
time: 9:27
